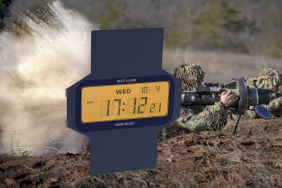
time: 17:12:21
